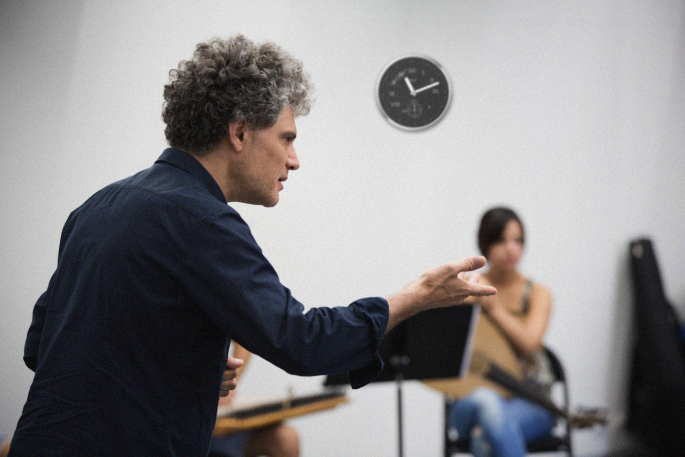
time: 11:12
